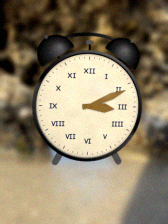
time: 3:11
